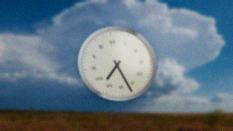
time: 7:27
